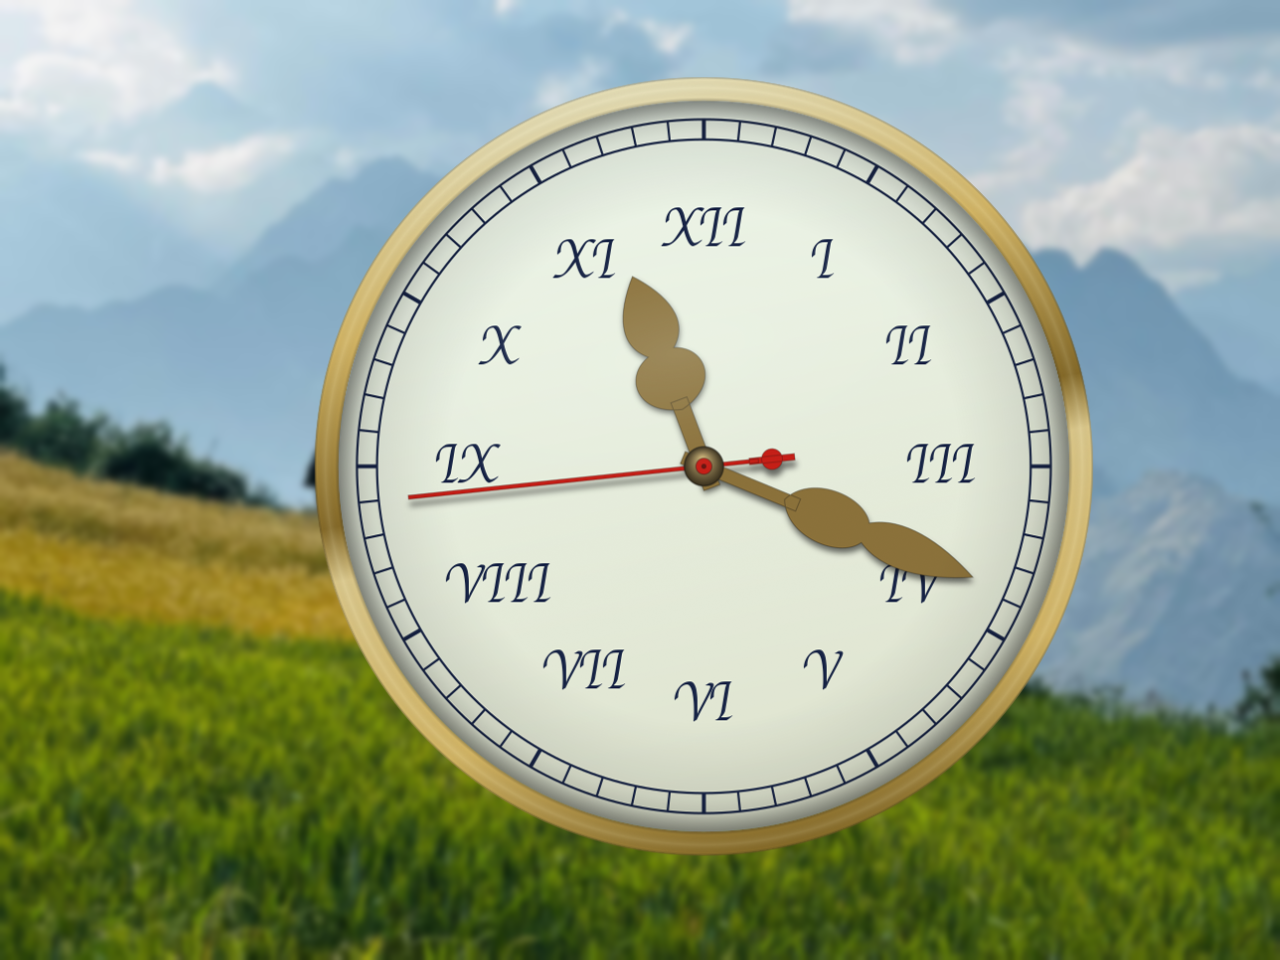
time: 11:18:44
